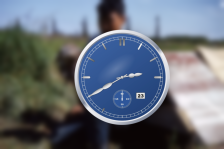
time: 2:40
